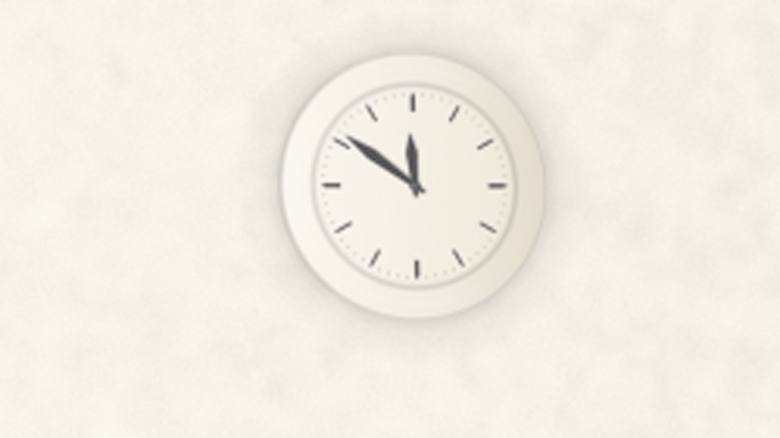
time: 11:51
